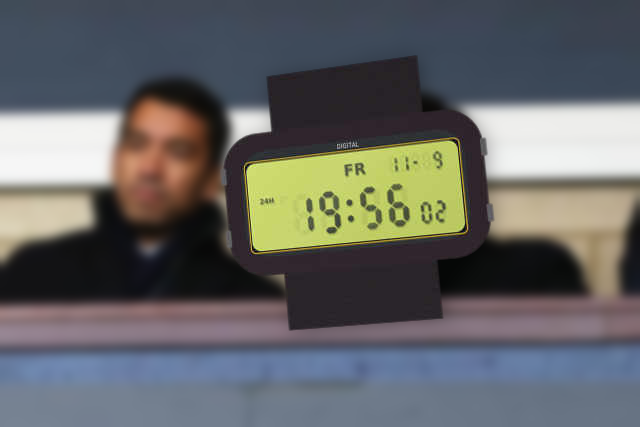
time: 19:56:02
